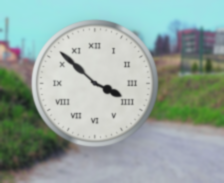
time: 3:52
